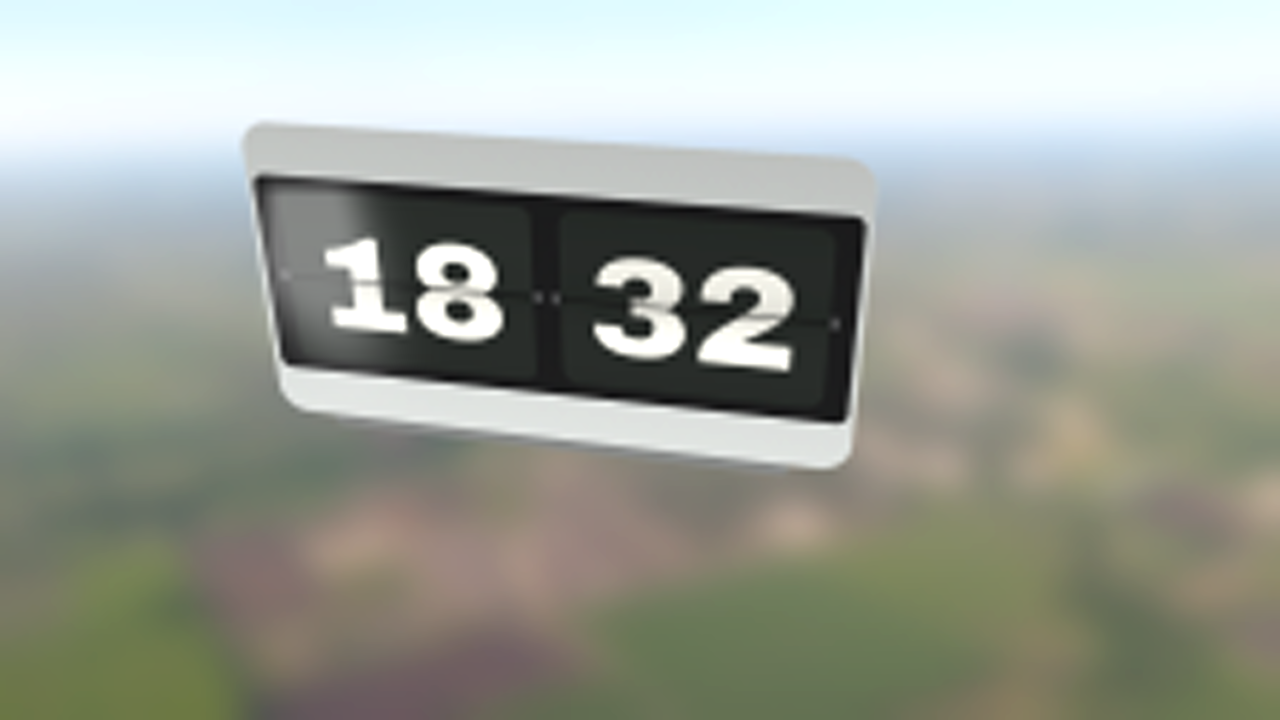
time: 18:32
